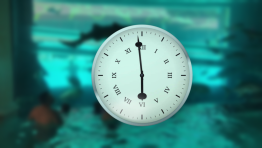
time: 5:59
